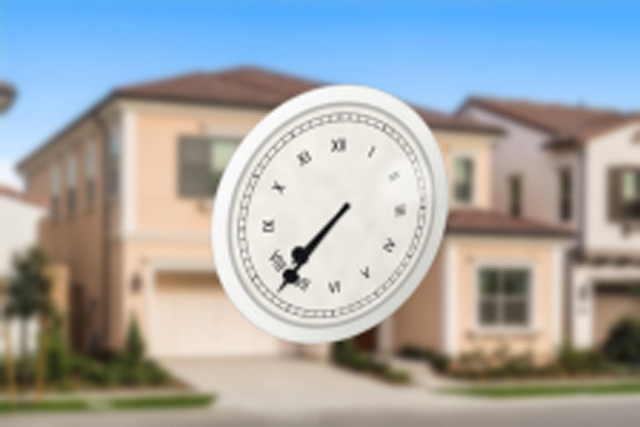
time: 7:37
